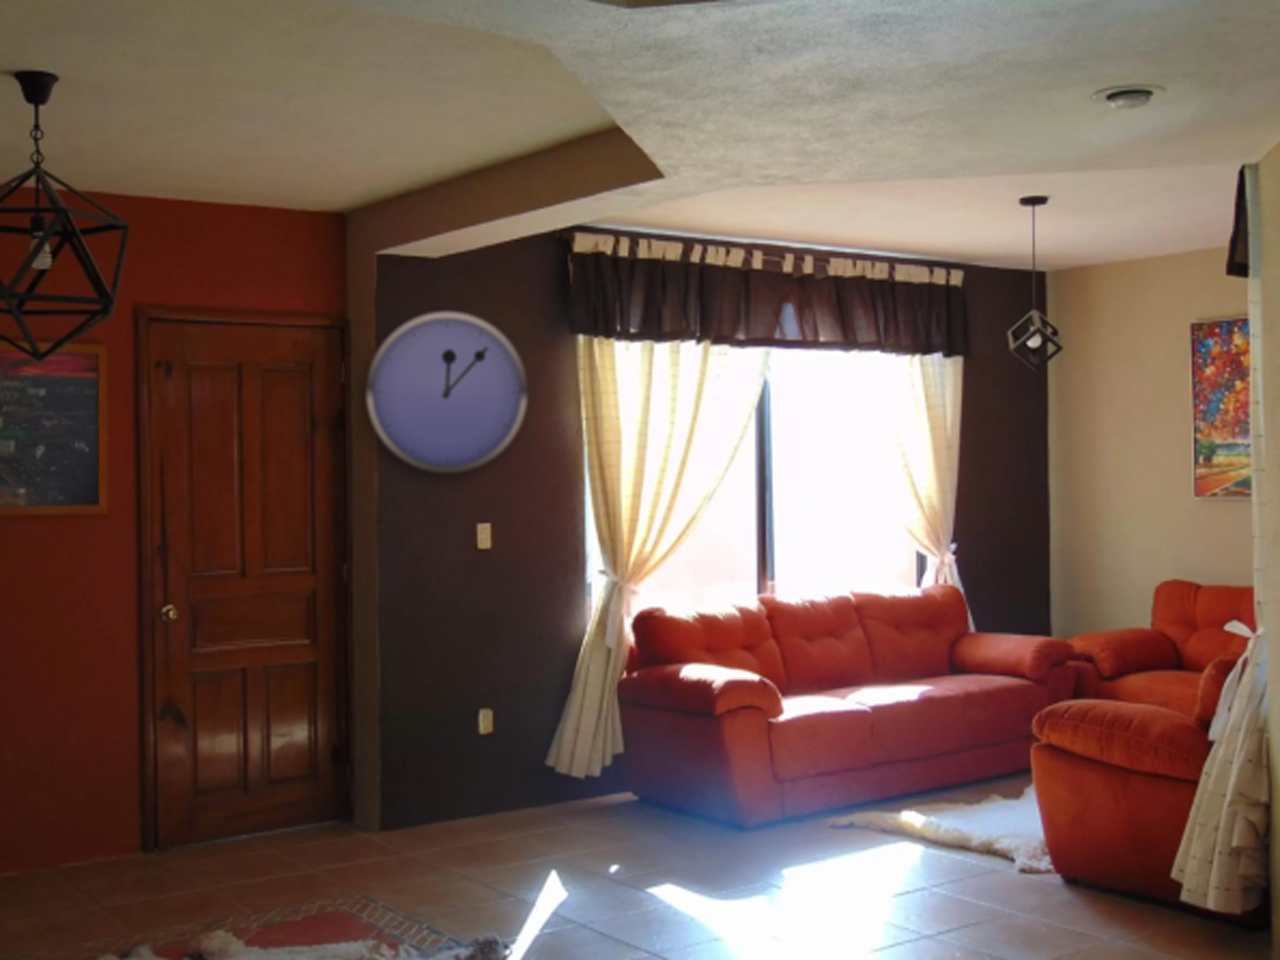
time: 12:07
